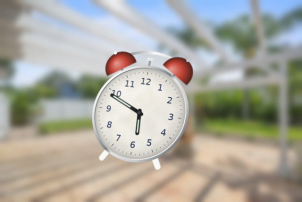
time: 5:49
